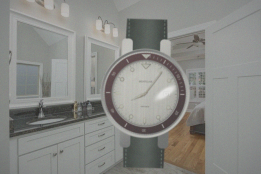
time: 8:06
